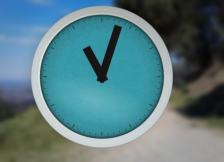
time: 11:03
